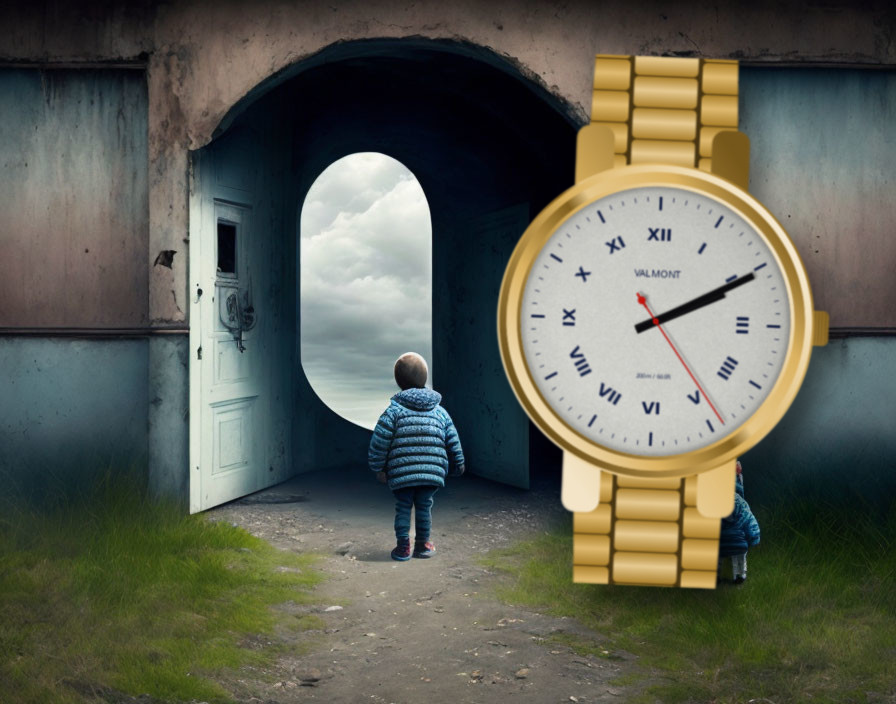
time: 2:10:24
